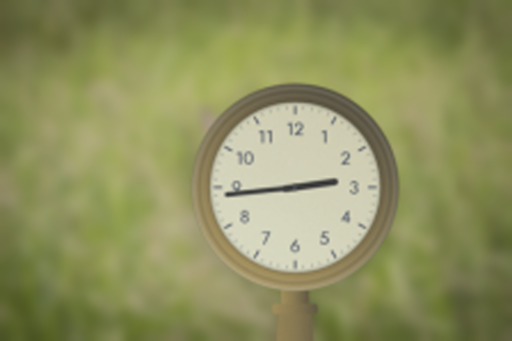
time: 2:44
